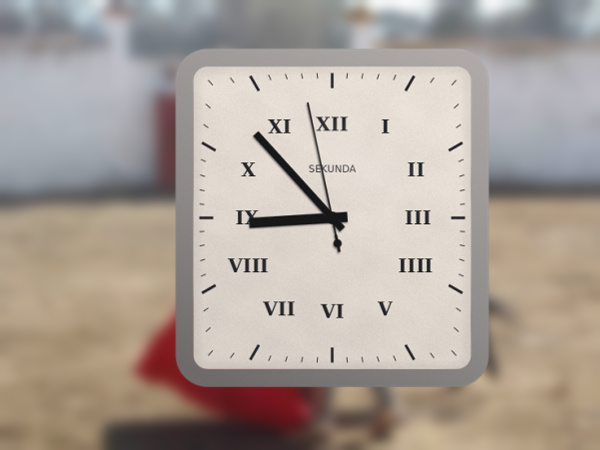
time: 8:52:58
